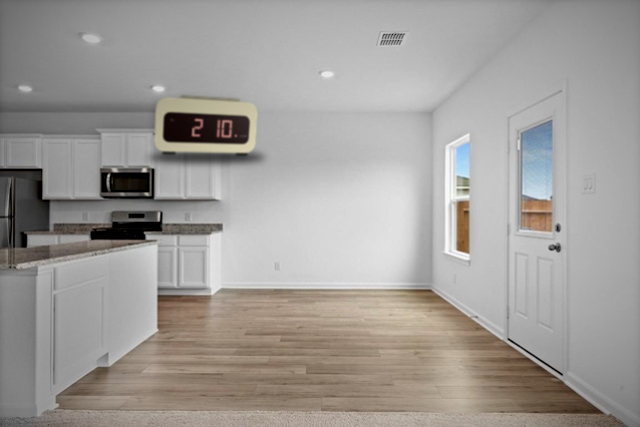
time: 2:10
